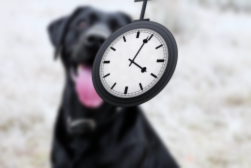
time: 4:04
